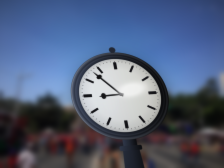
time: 8:53
